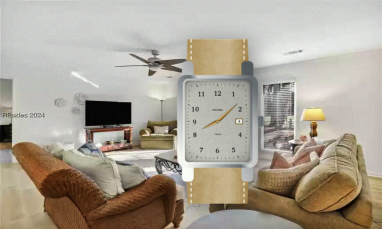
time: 8:08
